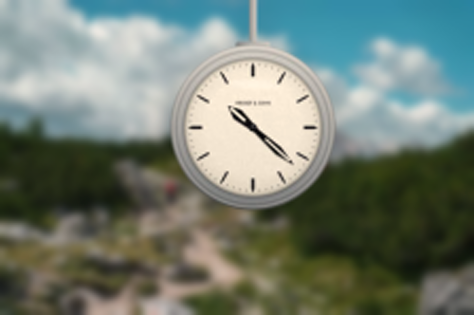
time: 10:22
